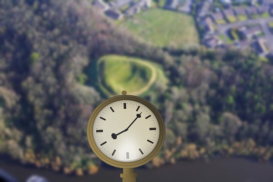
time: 8:07
